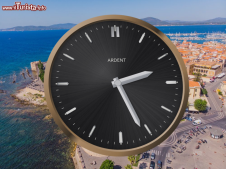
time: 2:26
